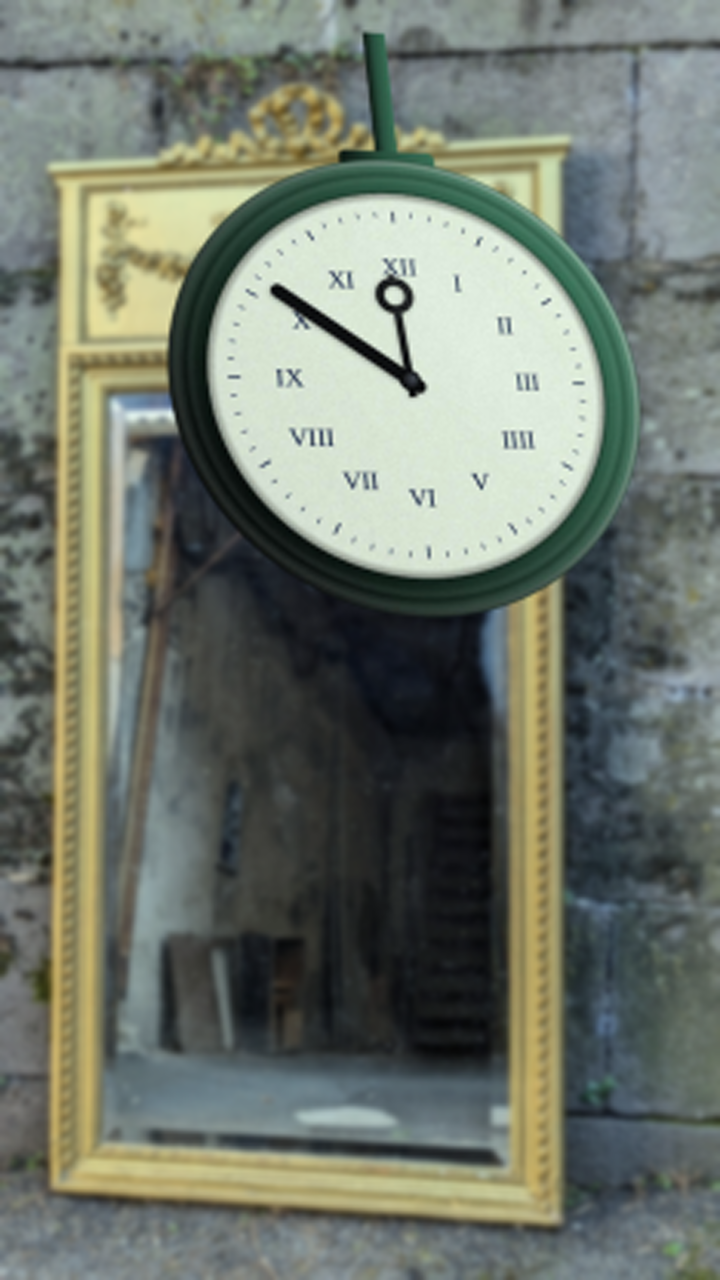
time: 11:51
